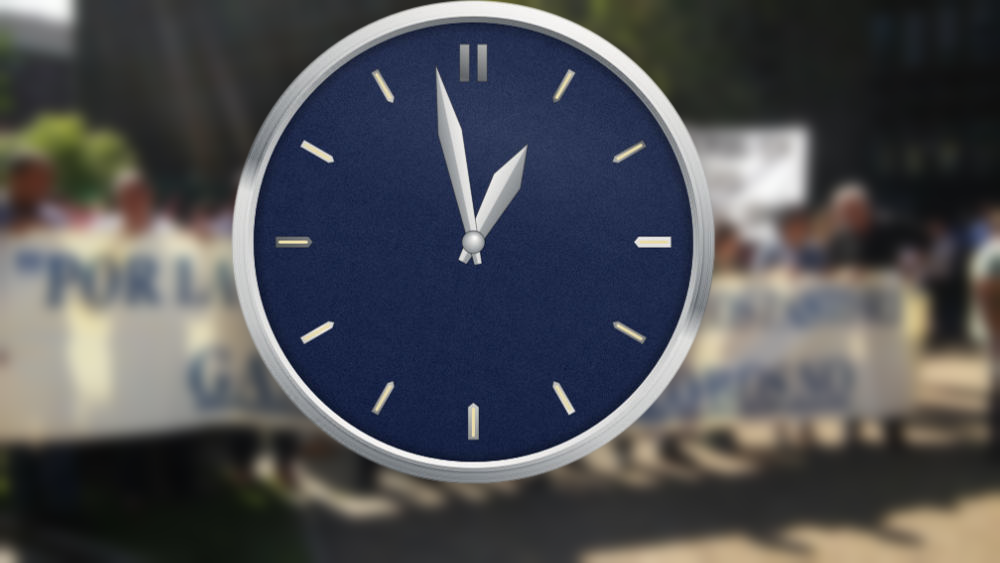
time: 12:58
